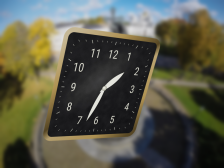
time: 1:33
